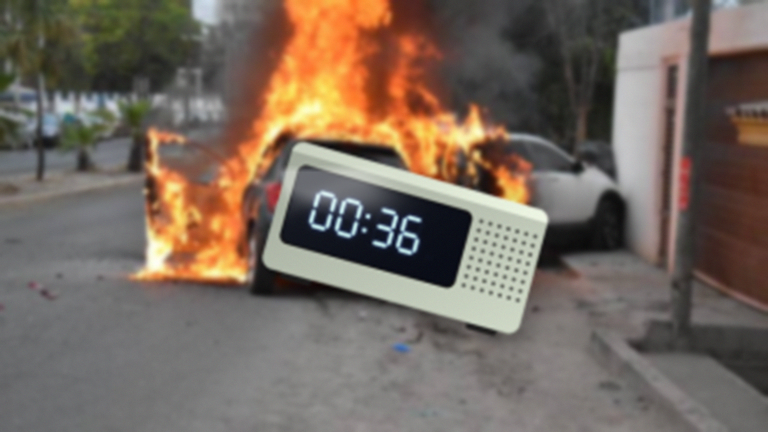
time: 0:36
